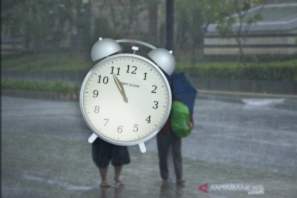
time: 10:54
